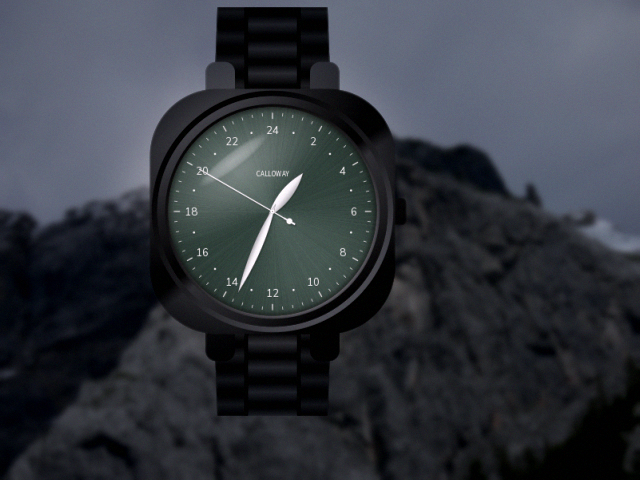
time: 2:33:50
